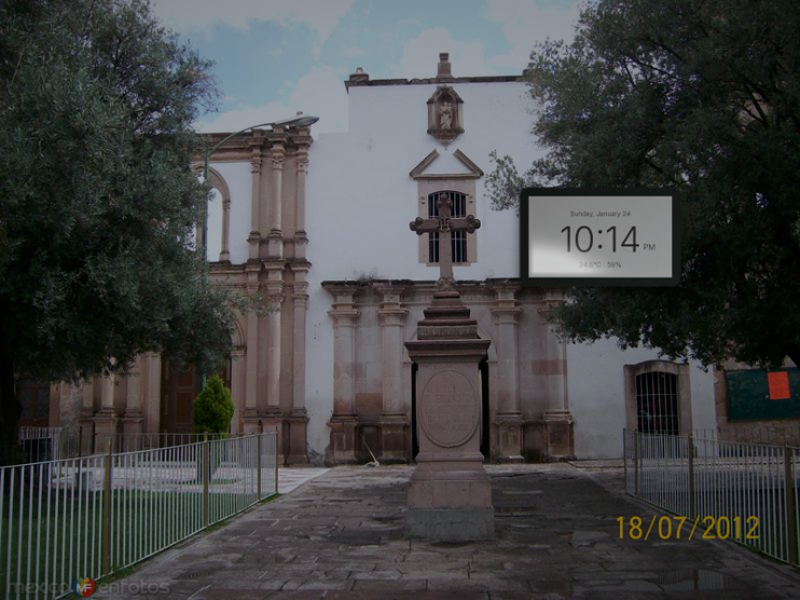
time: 10:14
